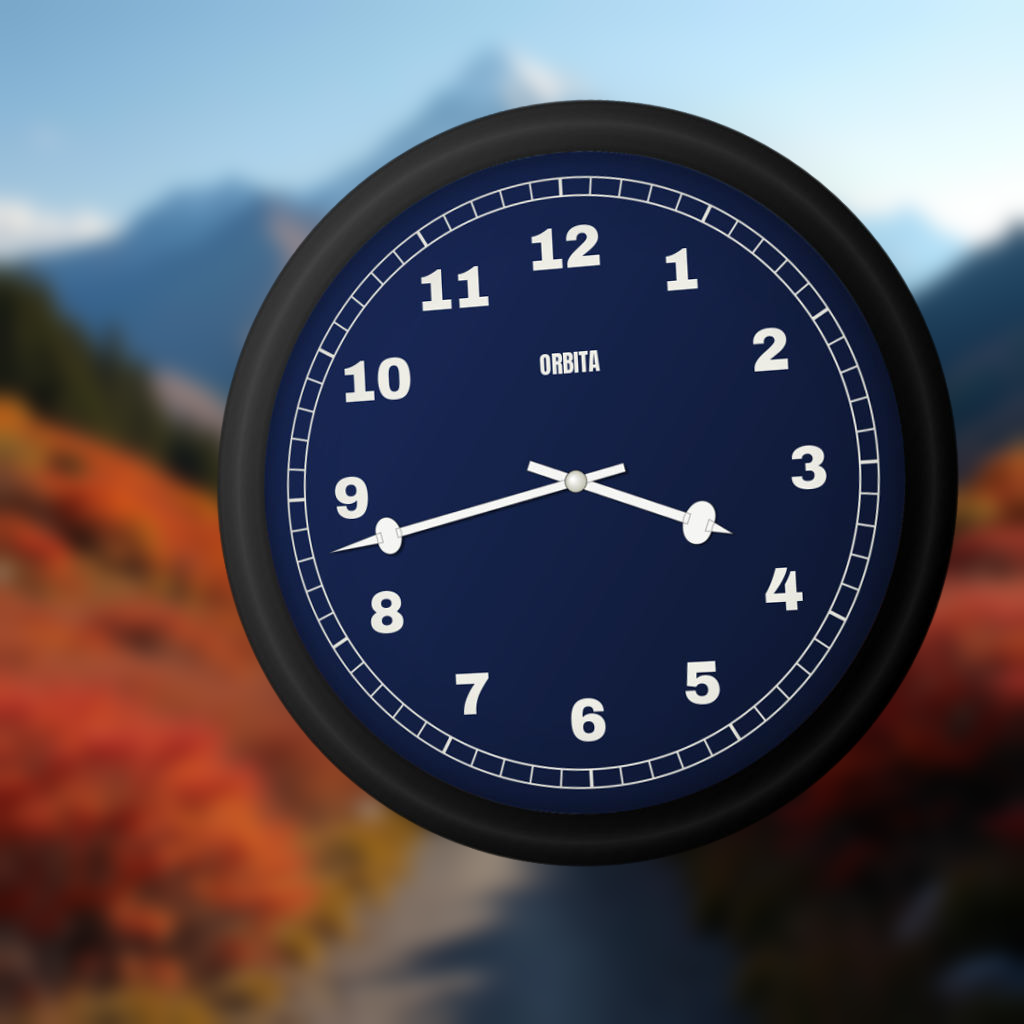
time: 3:43
